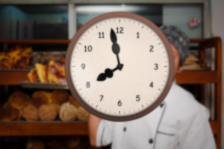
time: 7:58
